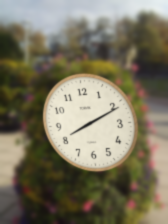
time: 8:11
